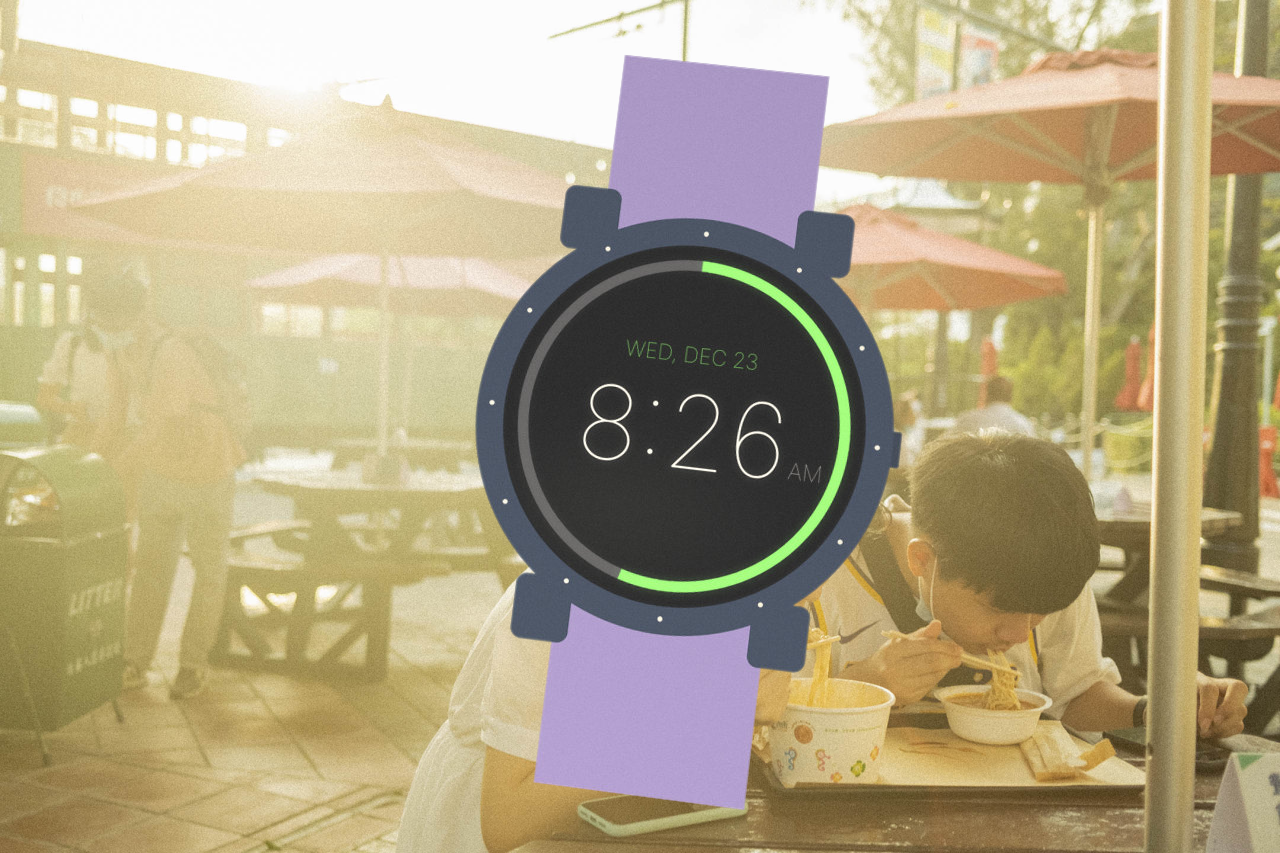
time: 8:26
